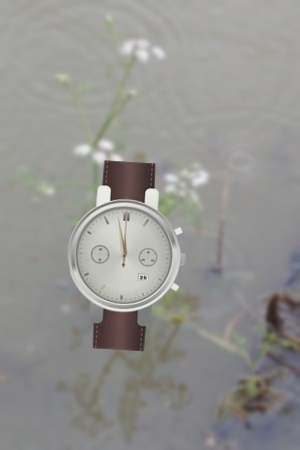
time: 11:58
